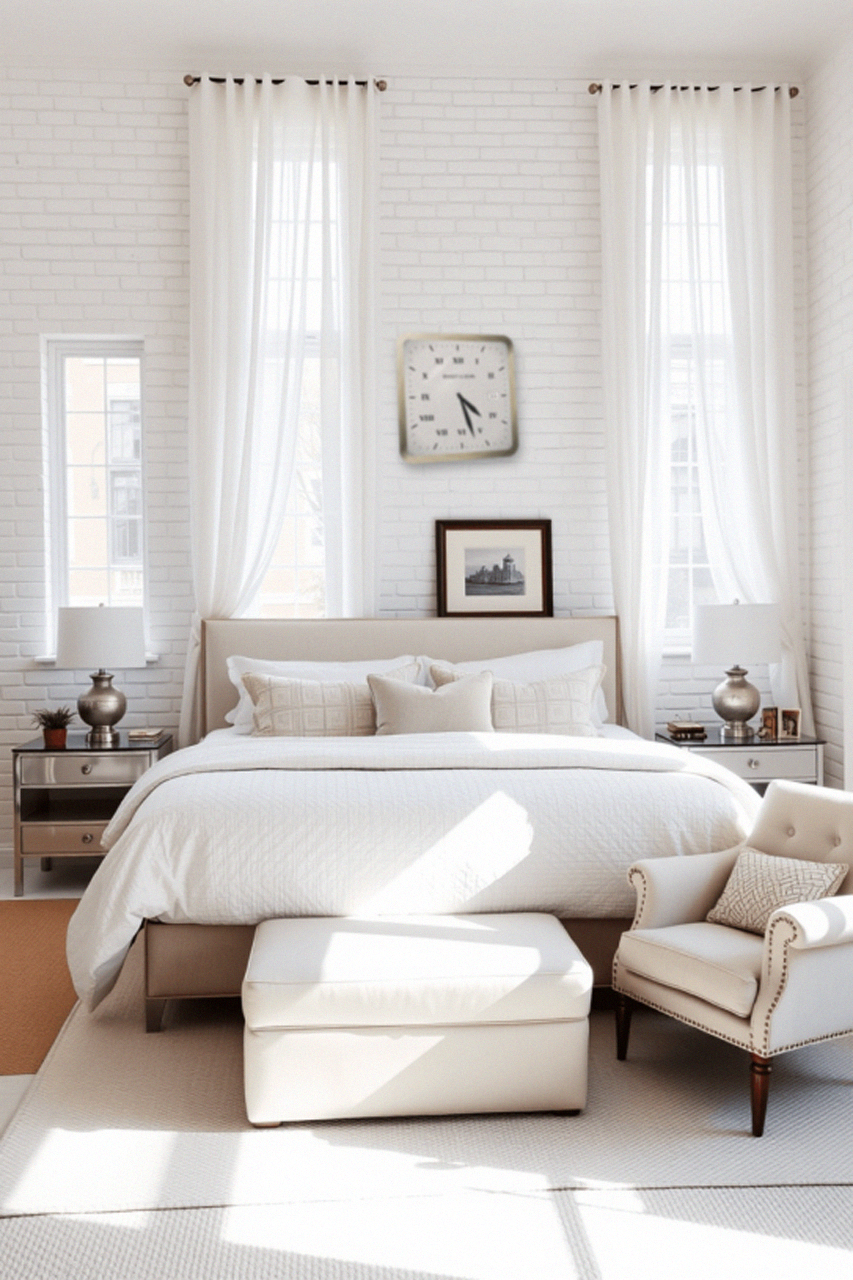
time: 4:27
